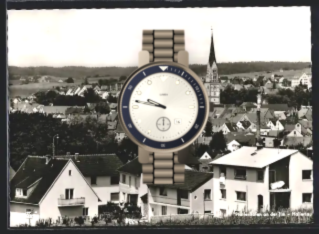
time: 9:47
